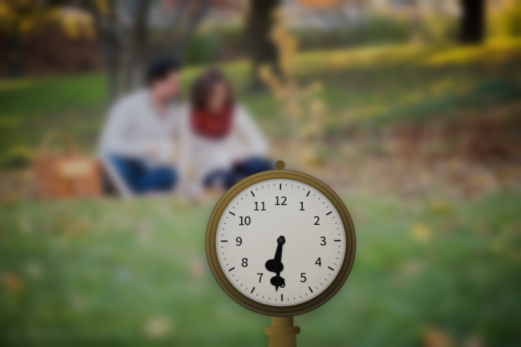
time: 6:31
